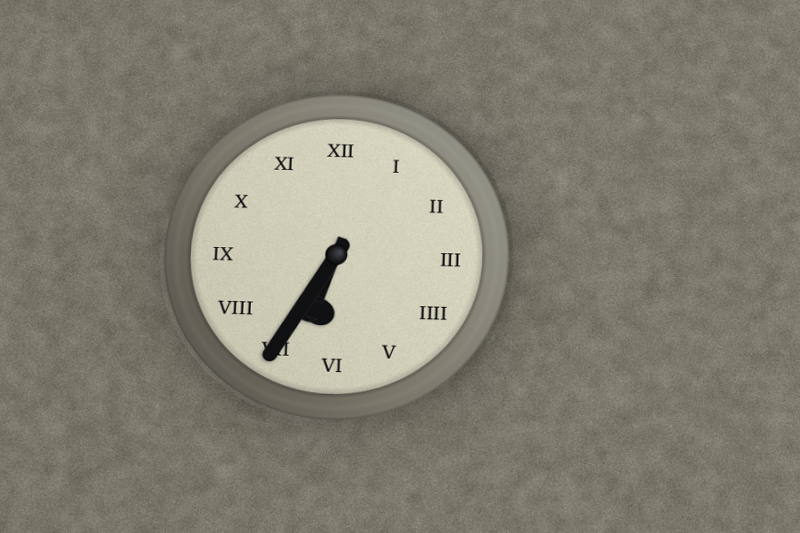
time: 6:35
